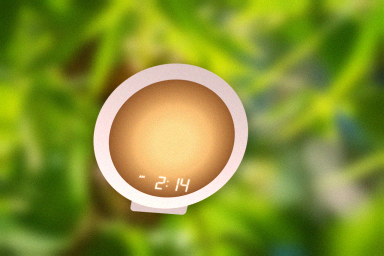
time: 2:14
